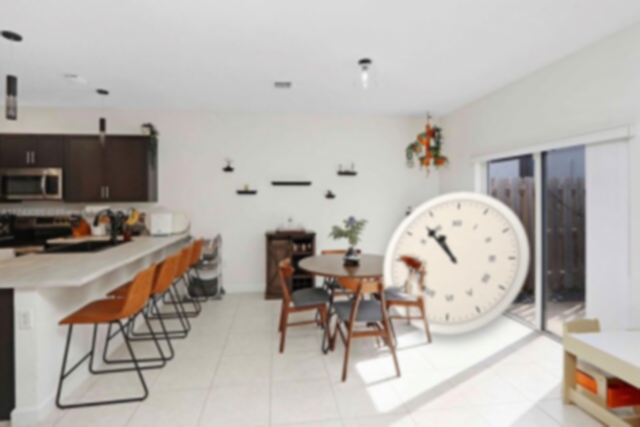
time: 10:53
